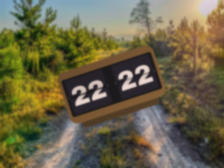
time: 22:22
